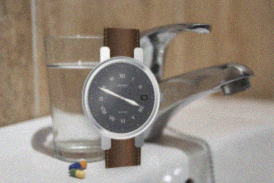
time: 3:49
